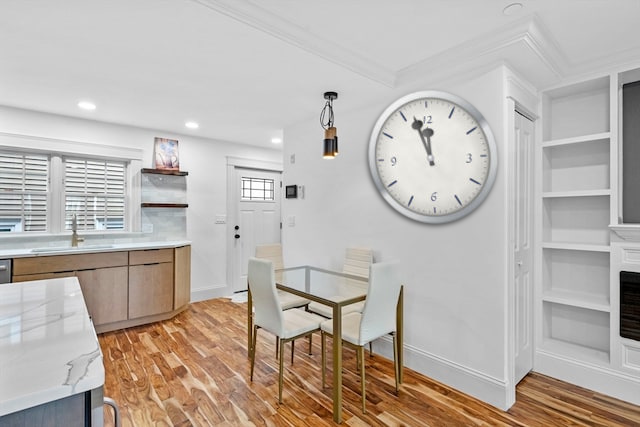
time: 11:57
